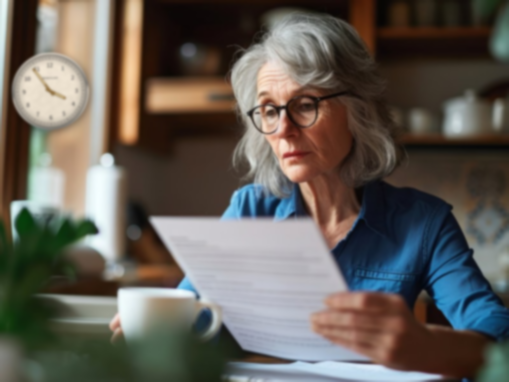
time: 3:54
